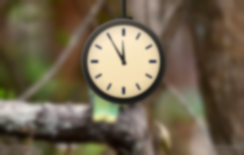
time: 11:55
